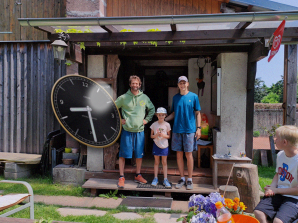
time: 8:29
